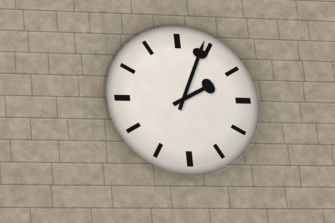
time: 2:04
